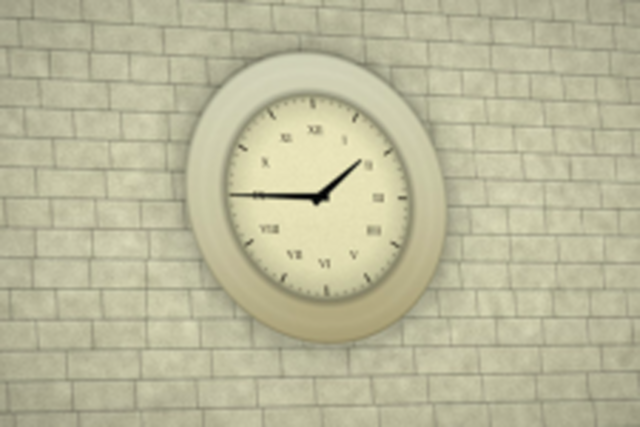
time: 1:45
